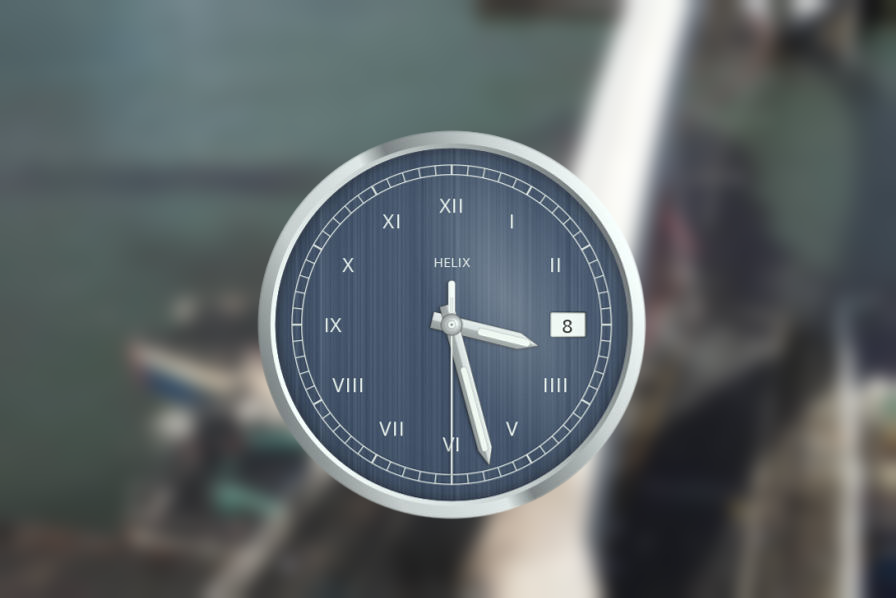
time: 3:27:30
